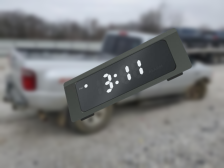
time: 3:11
